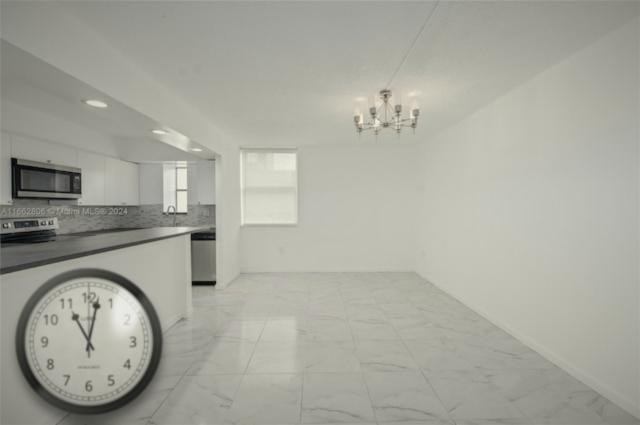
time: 11:02:00
